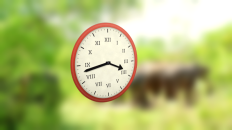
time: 3:43
